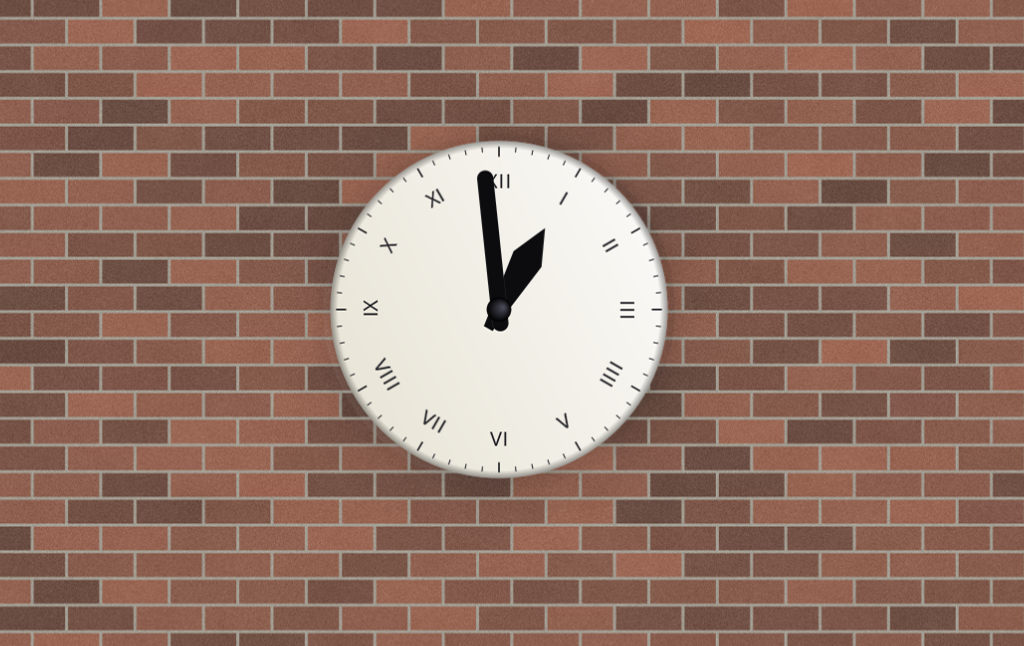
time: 12:59
